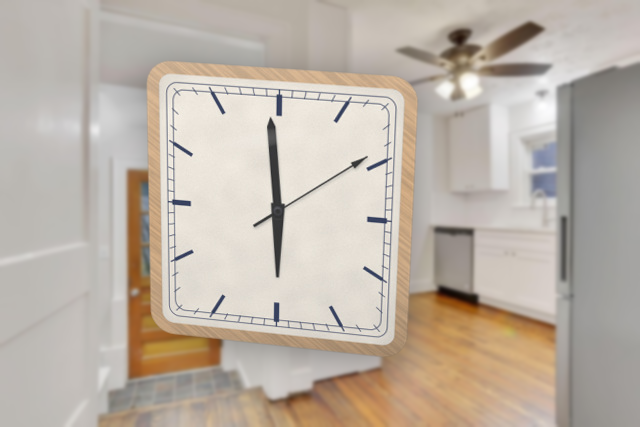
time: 5:59:09
